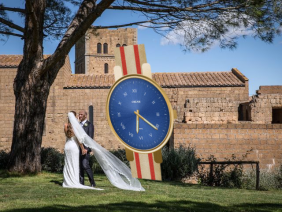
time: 6:21
